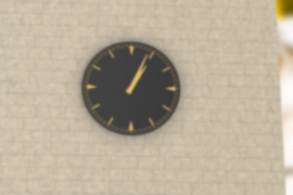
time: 1:04
